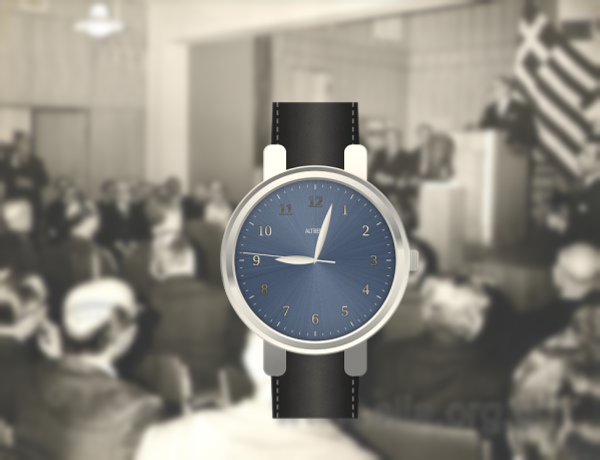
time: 9:02:46
